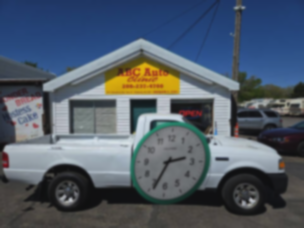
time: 2:34
